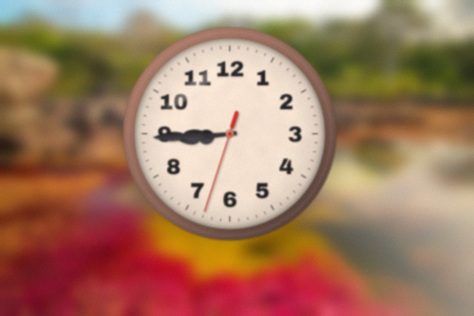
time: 8:44:33
